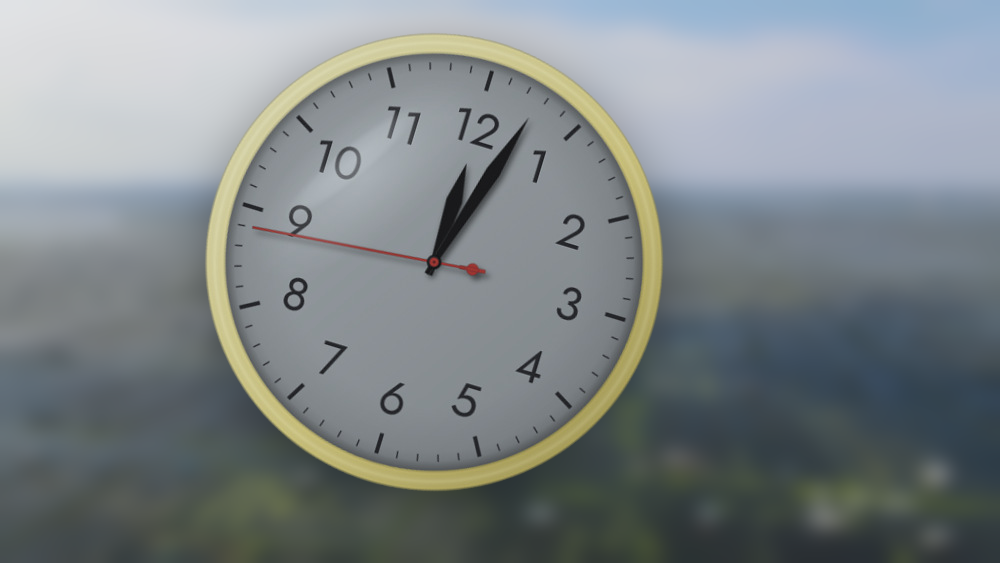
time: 12:02:44
